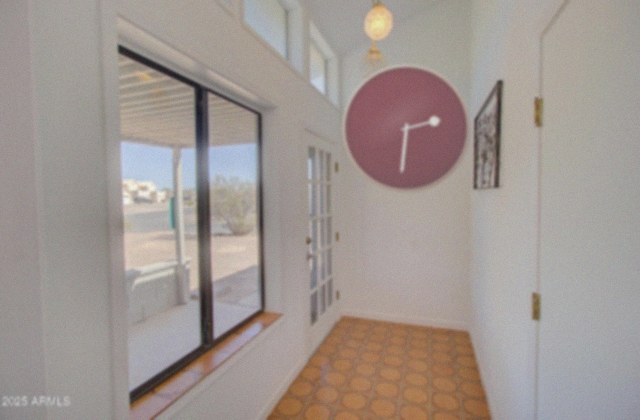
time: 2:31
